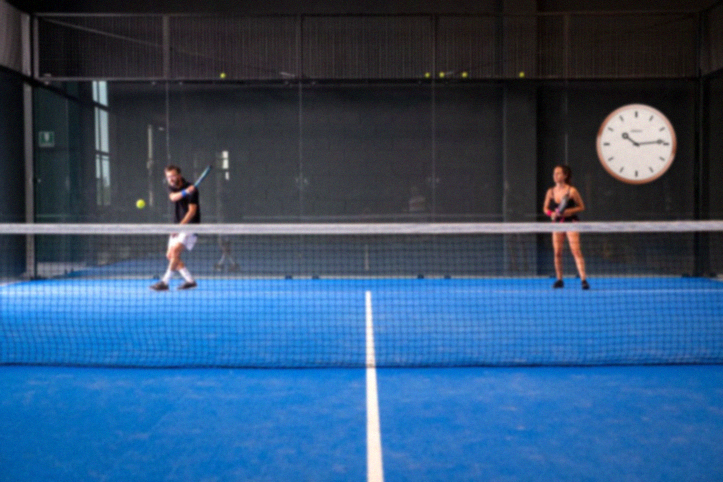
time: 10:14
